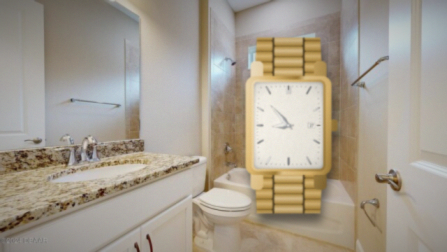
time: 8:53
